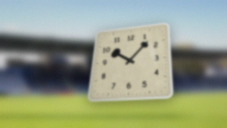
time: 10:07
